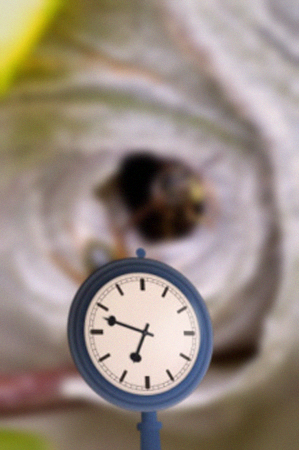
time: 6:48
